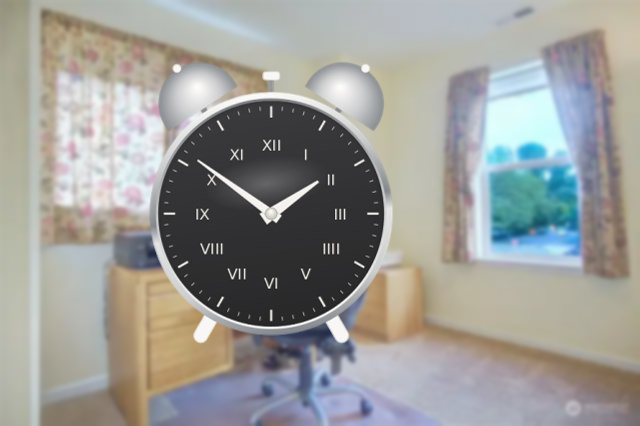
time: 1:51
